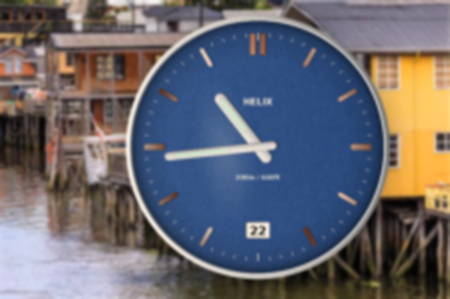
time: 10:44
